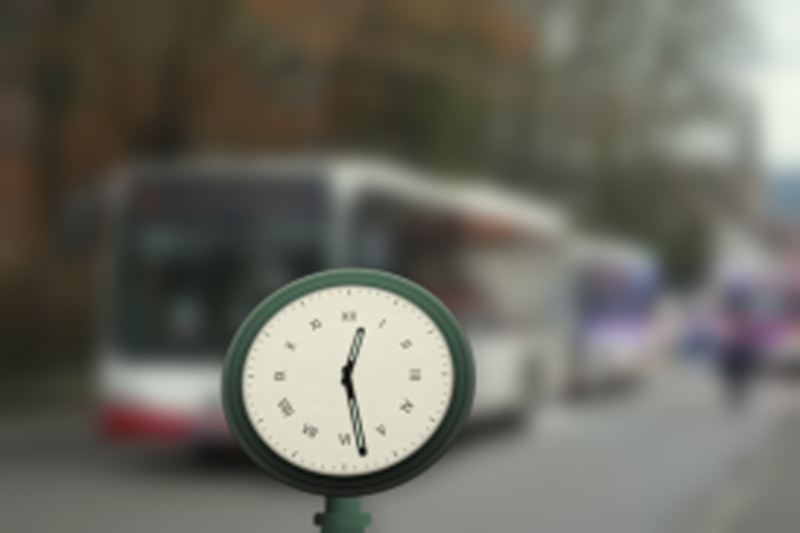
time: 12:28
